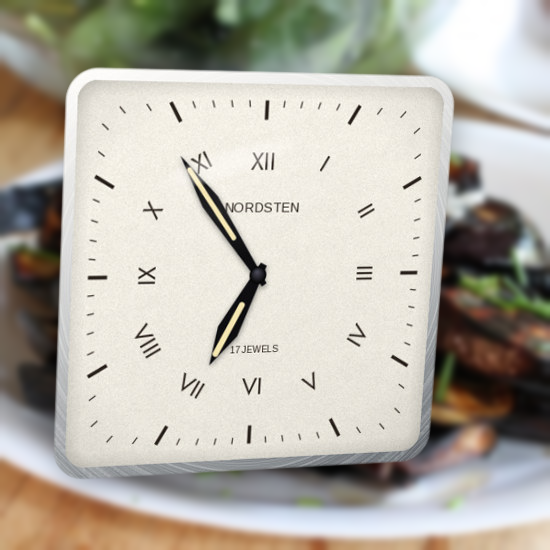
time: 6:54
